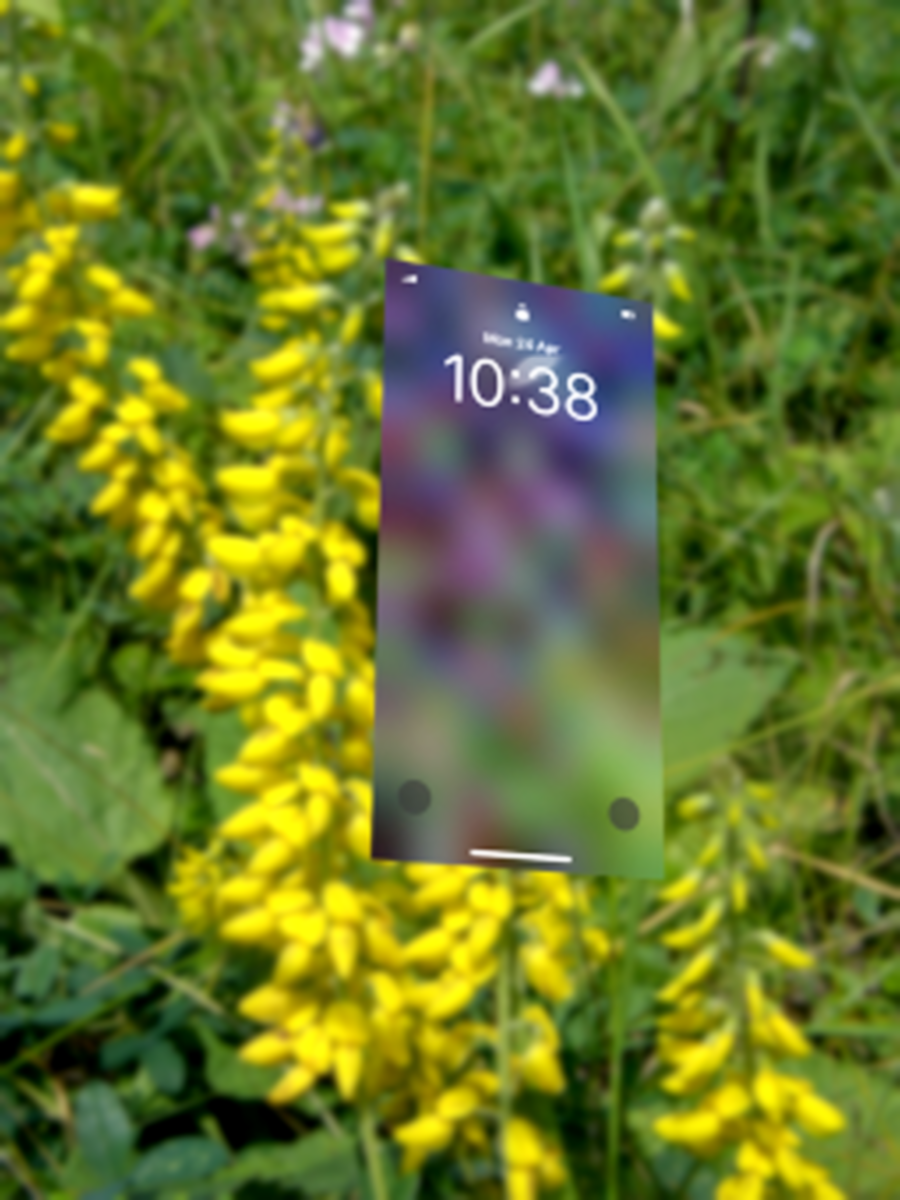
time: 10:38
